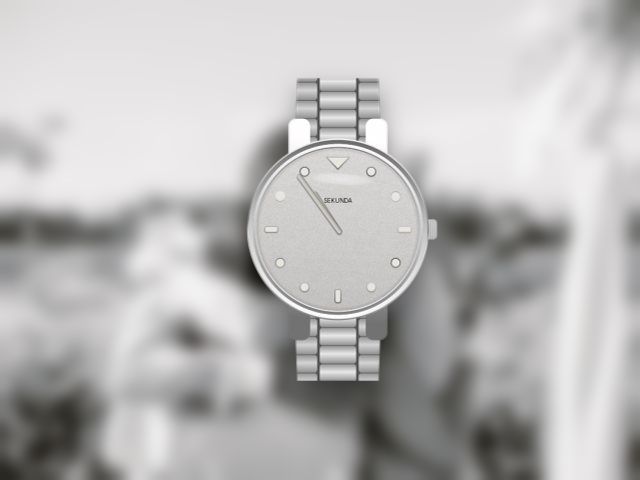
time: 10:54
